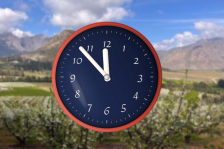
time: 11:53
